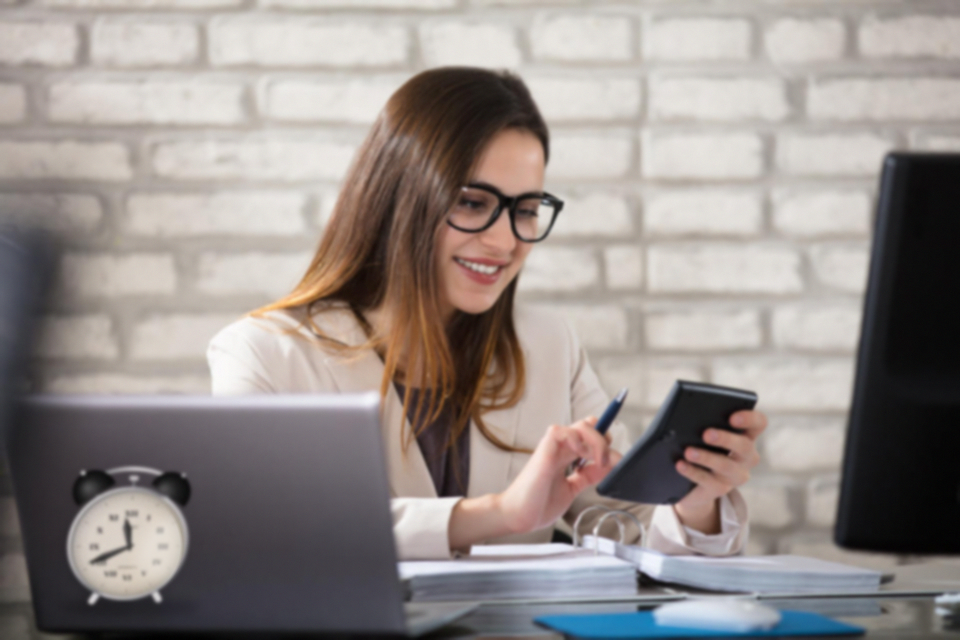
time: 11:41
